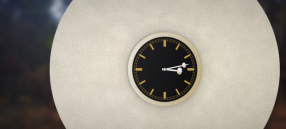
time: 3:13
